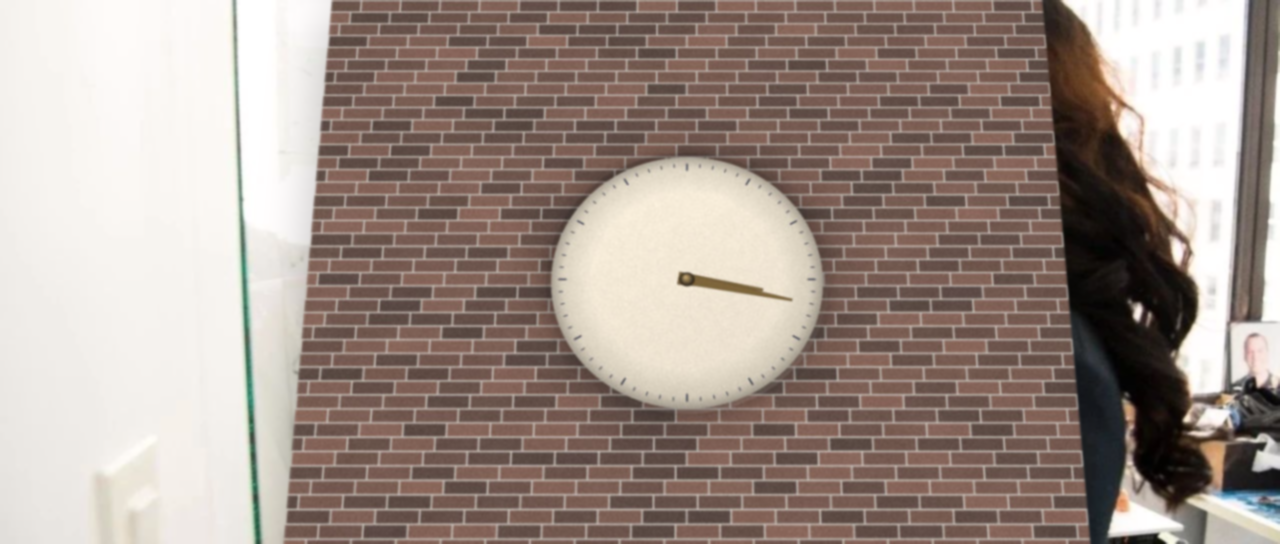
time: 3:17
